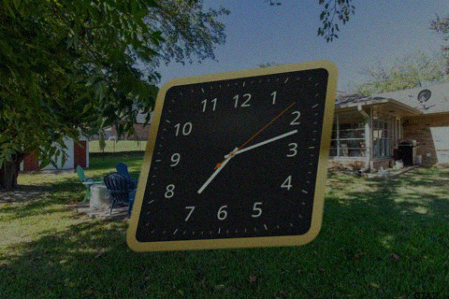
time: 7:12:08
